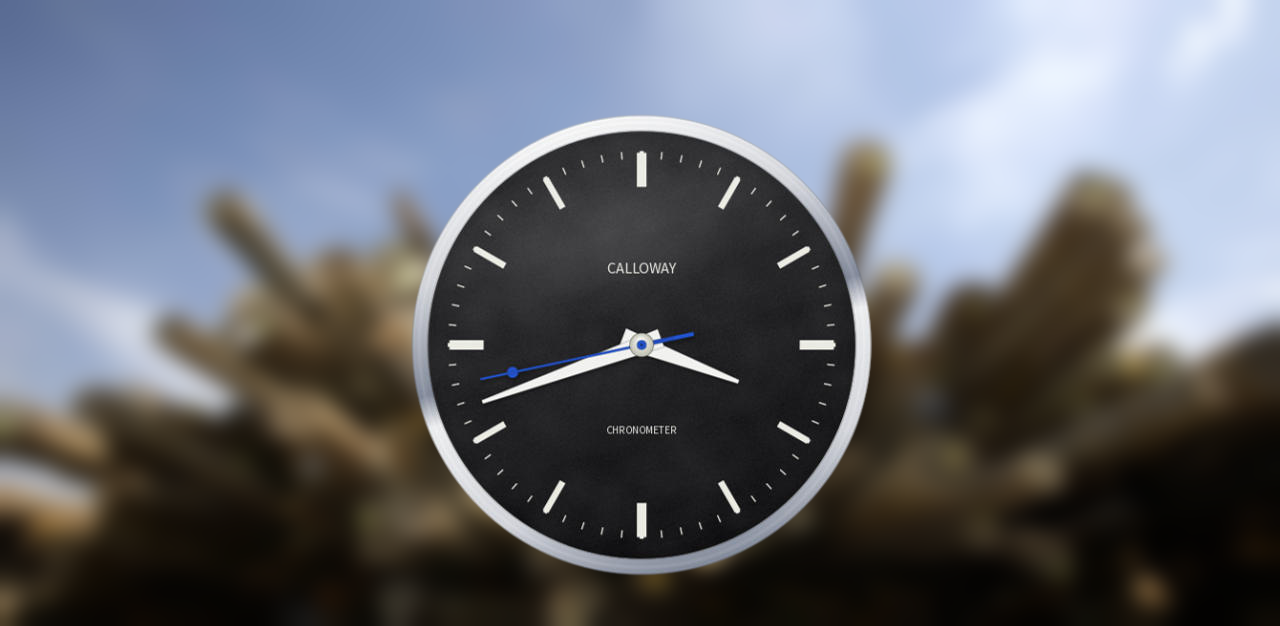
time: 3:41:43
